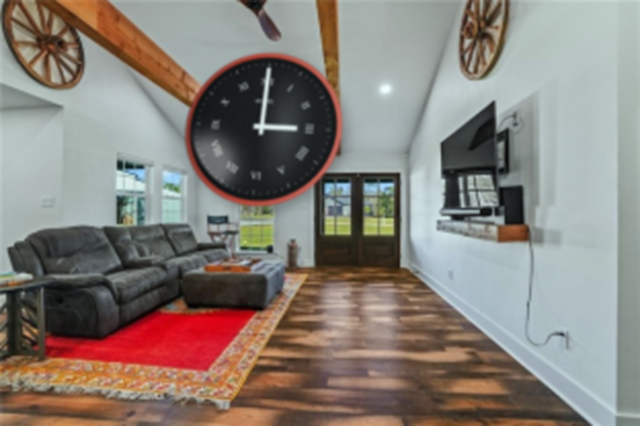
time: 3:00
